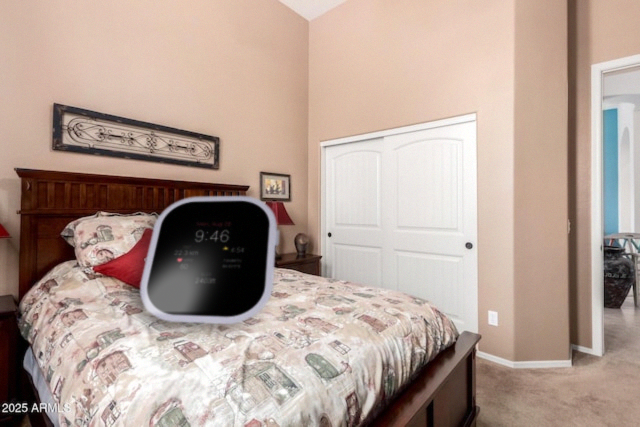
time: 9:46
